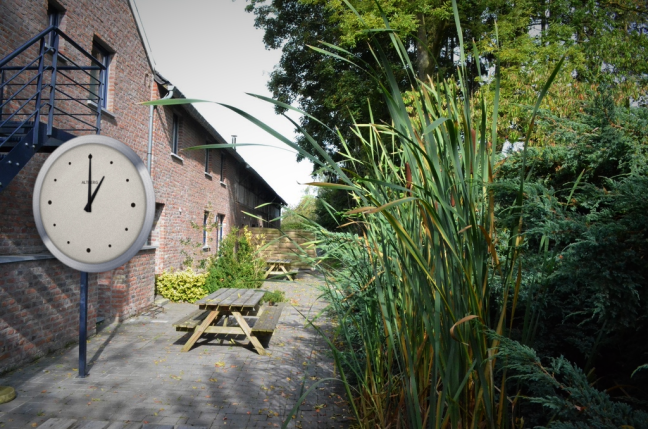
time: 1:00
